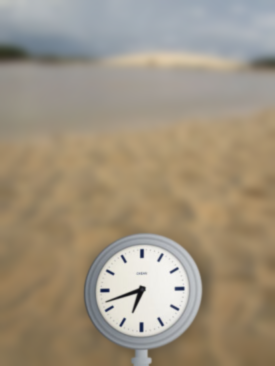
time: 6:42
